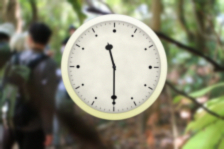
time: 11:30
